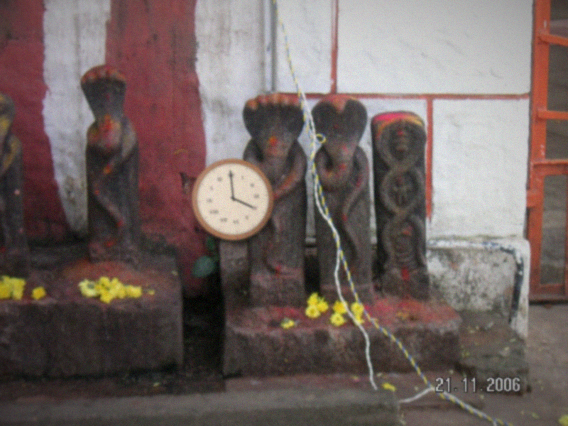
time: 4:00
